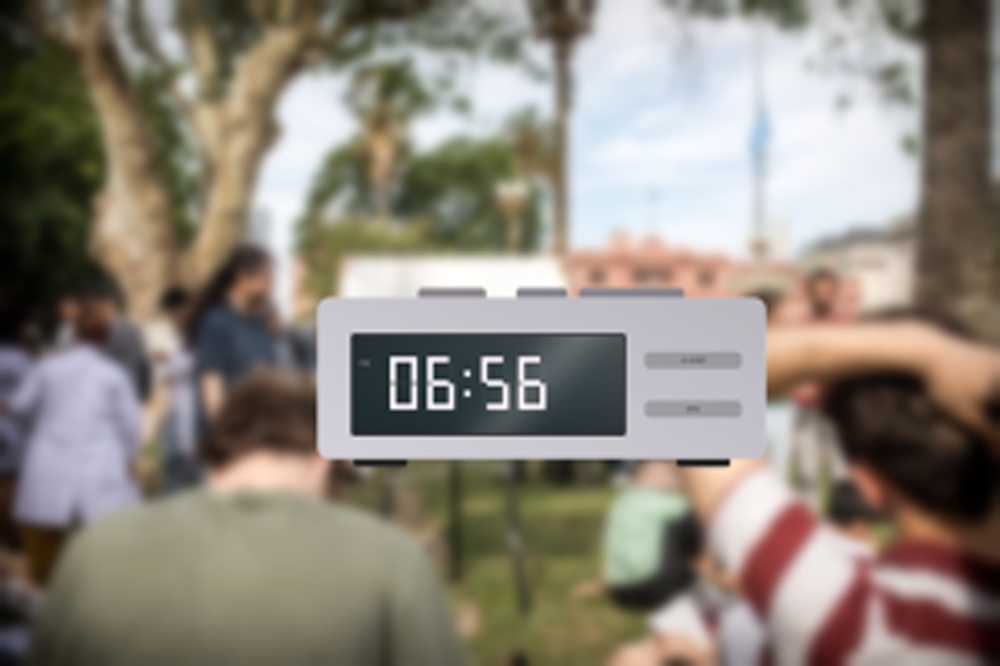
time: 6:56
